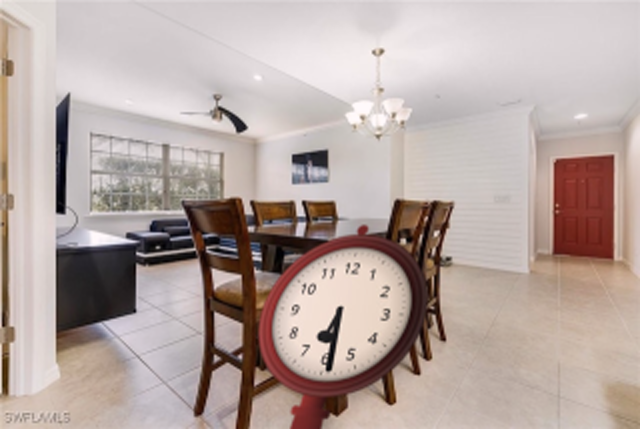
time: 6:29
